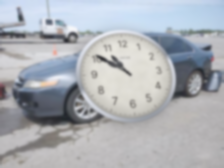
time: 10:51
